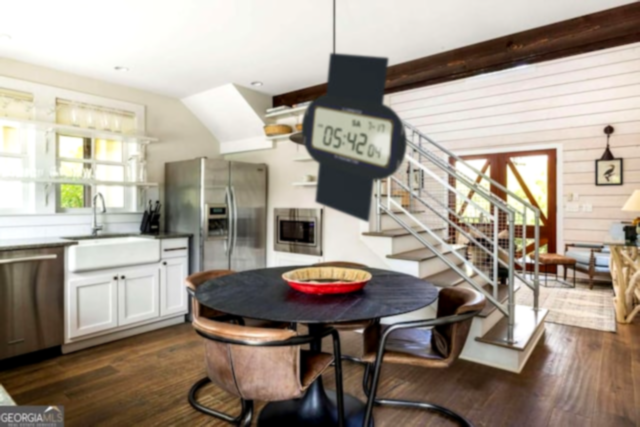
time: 5:42
